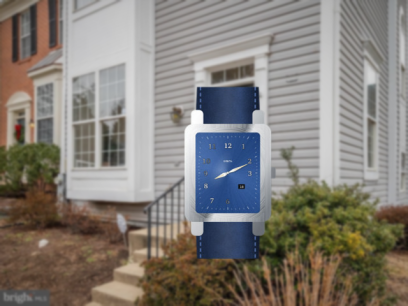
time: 8:11
